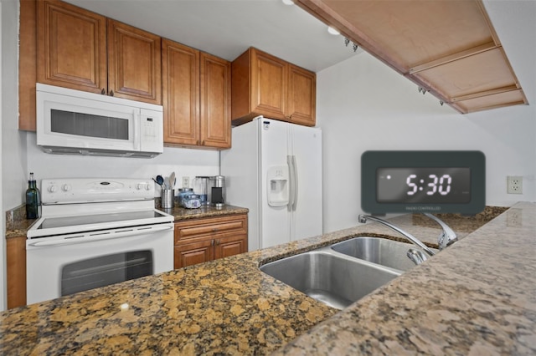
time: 5:30
